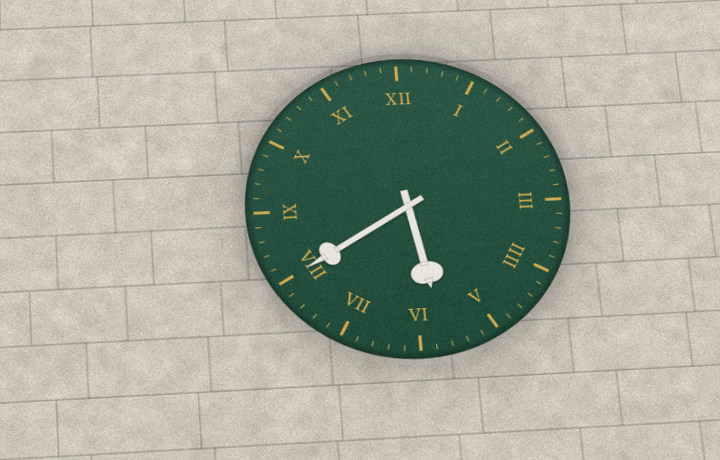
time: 5:40
